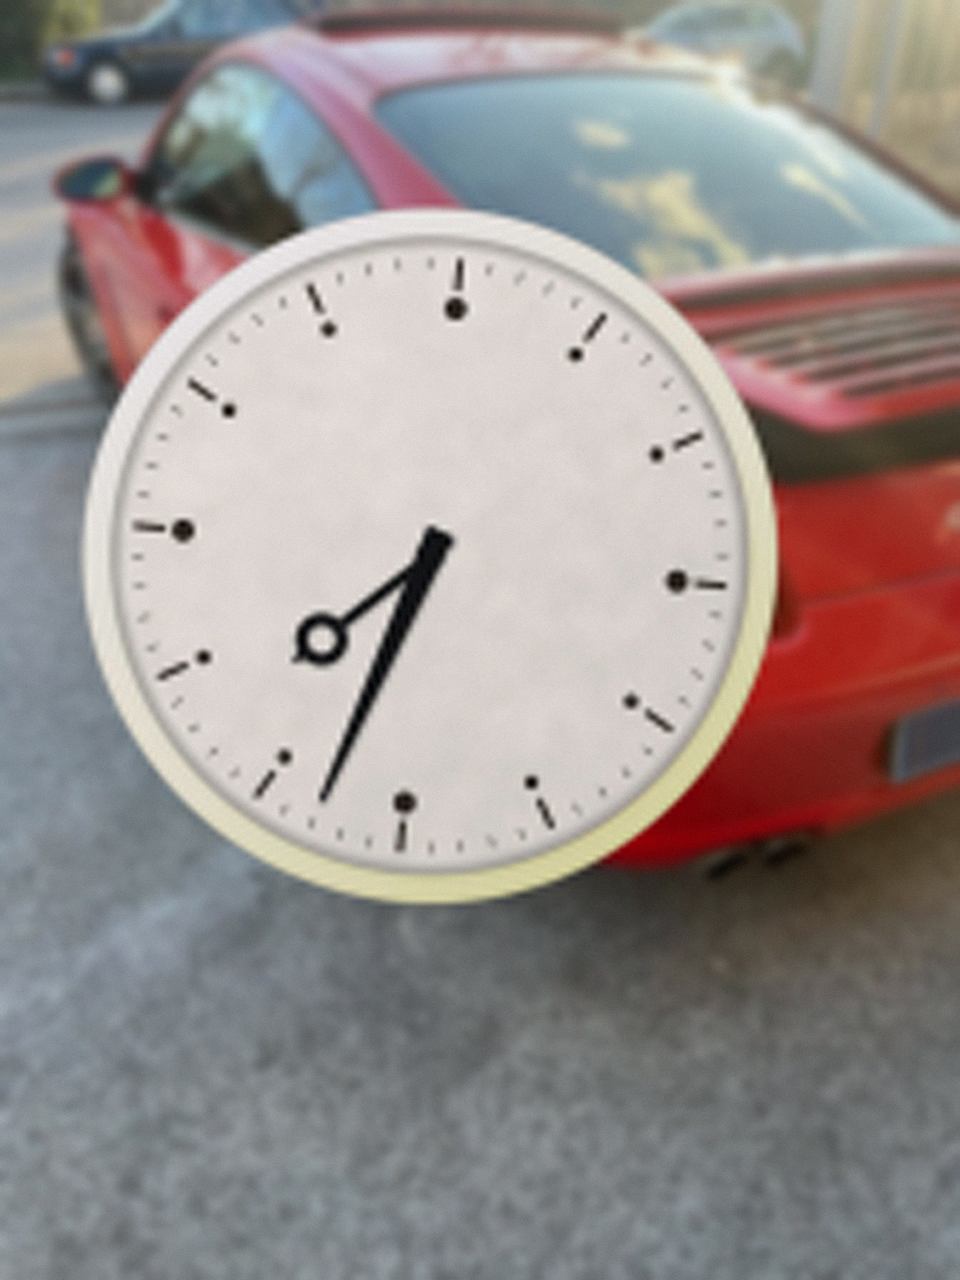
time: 7:33
